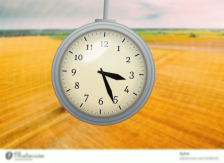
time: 3:26
